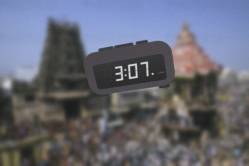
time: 3:07
